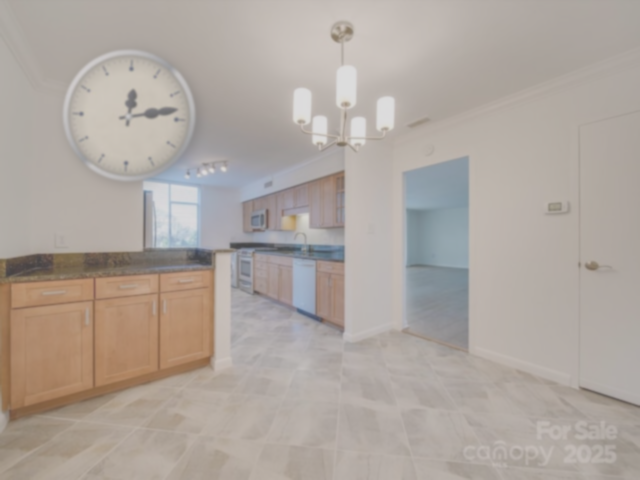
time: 12:13
